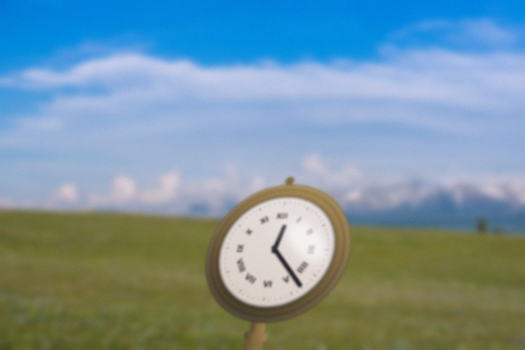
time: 12:23
